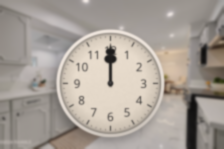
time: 12:00
